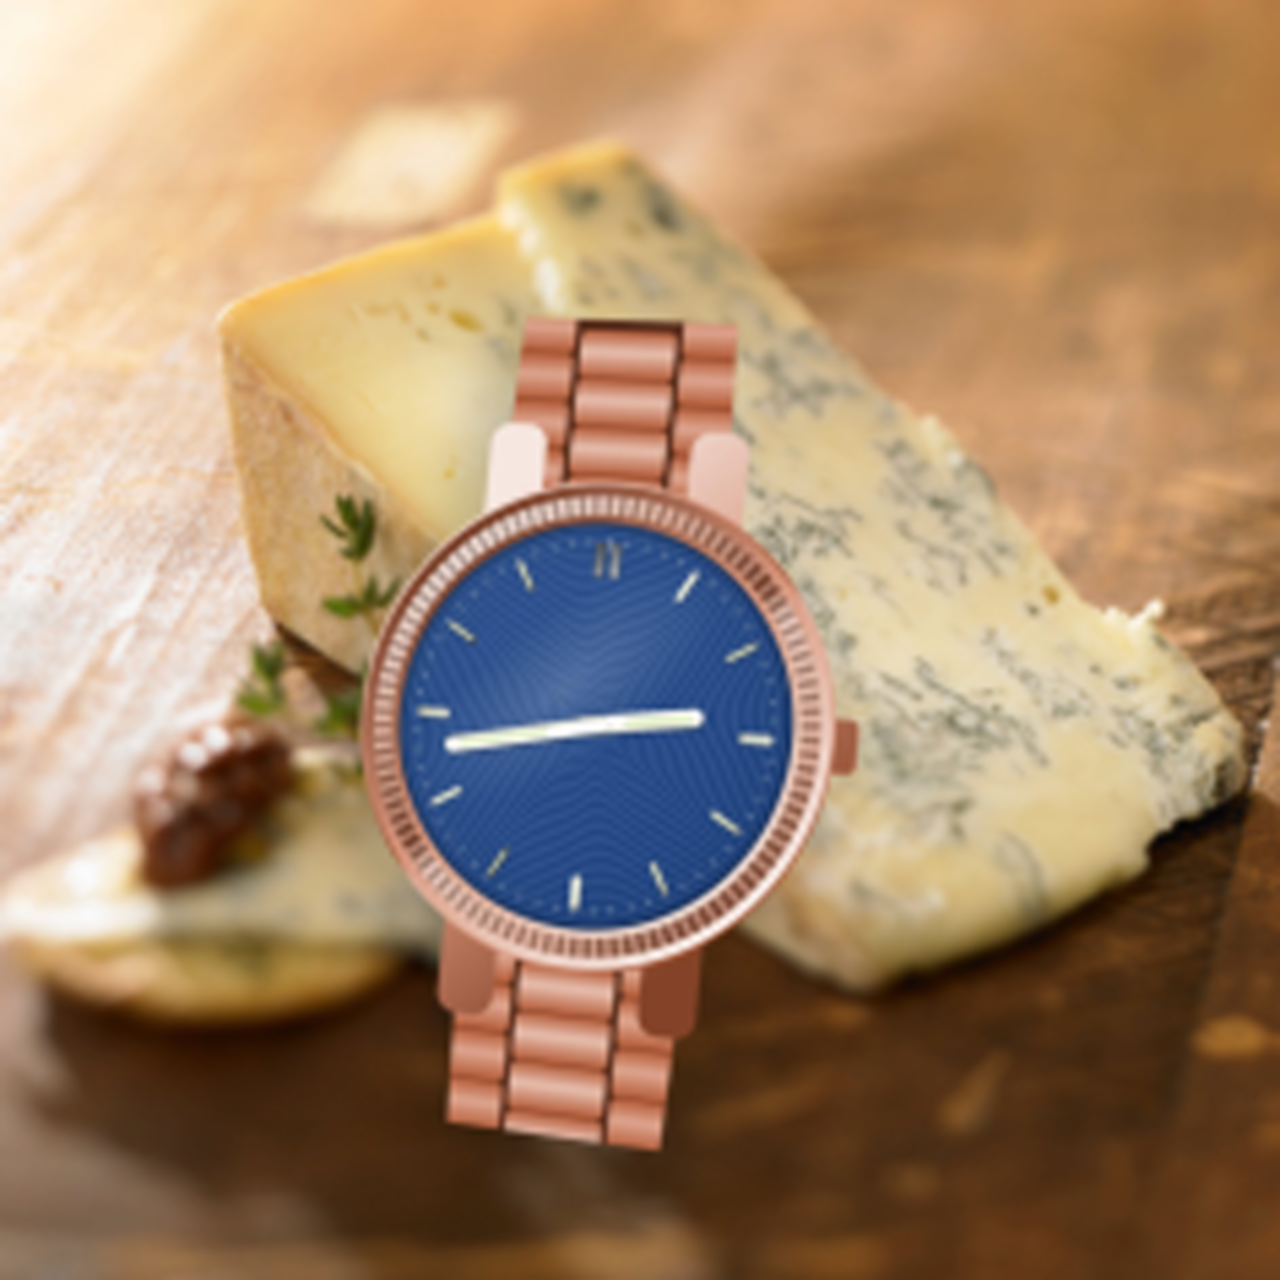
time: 2:43
